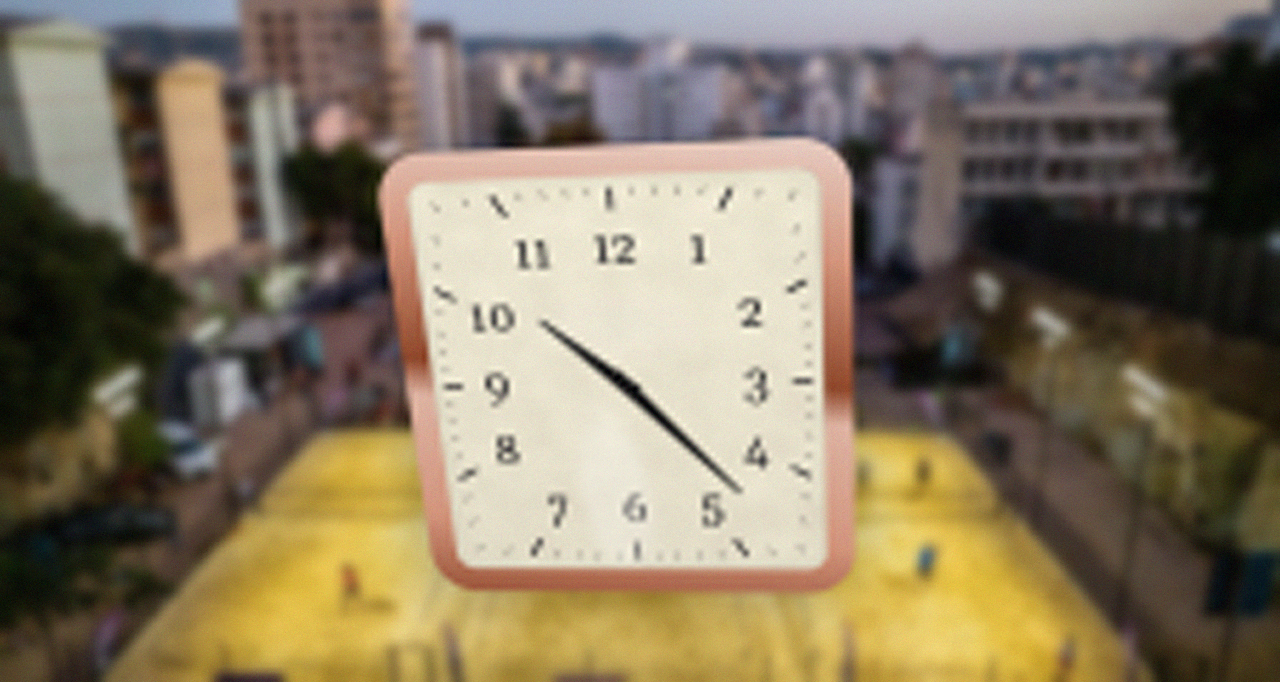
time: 10:23
